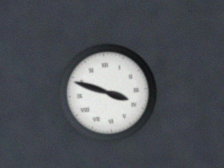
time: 3:49
